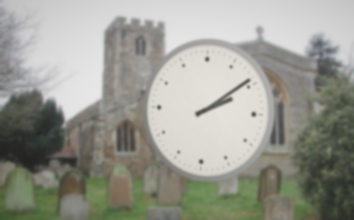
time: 2:09
